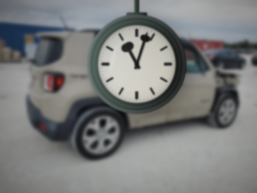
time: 11:03
